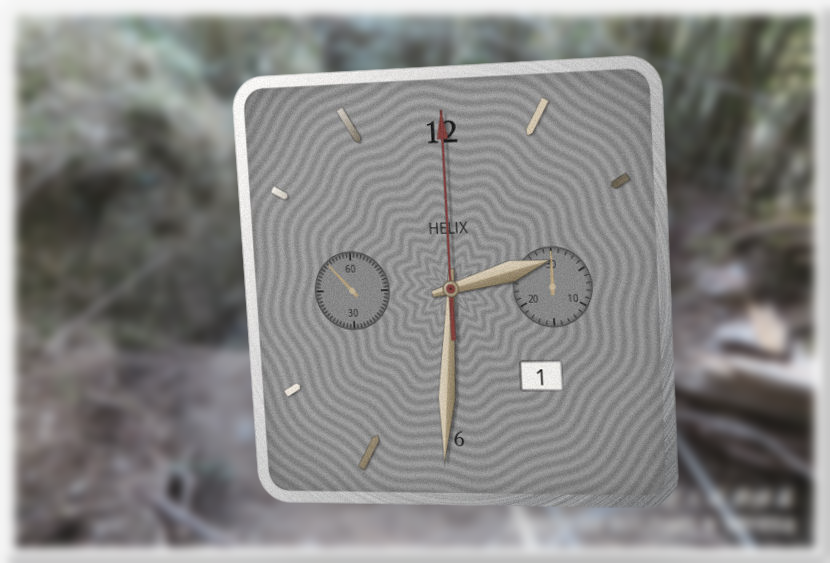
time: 2:30:53
